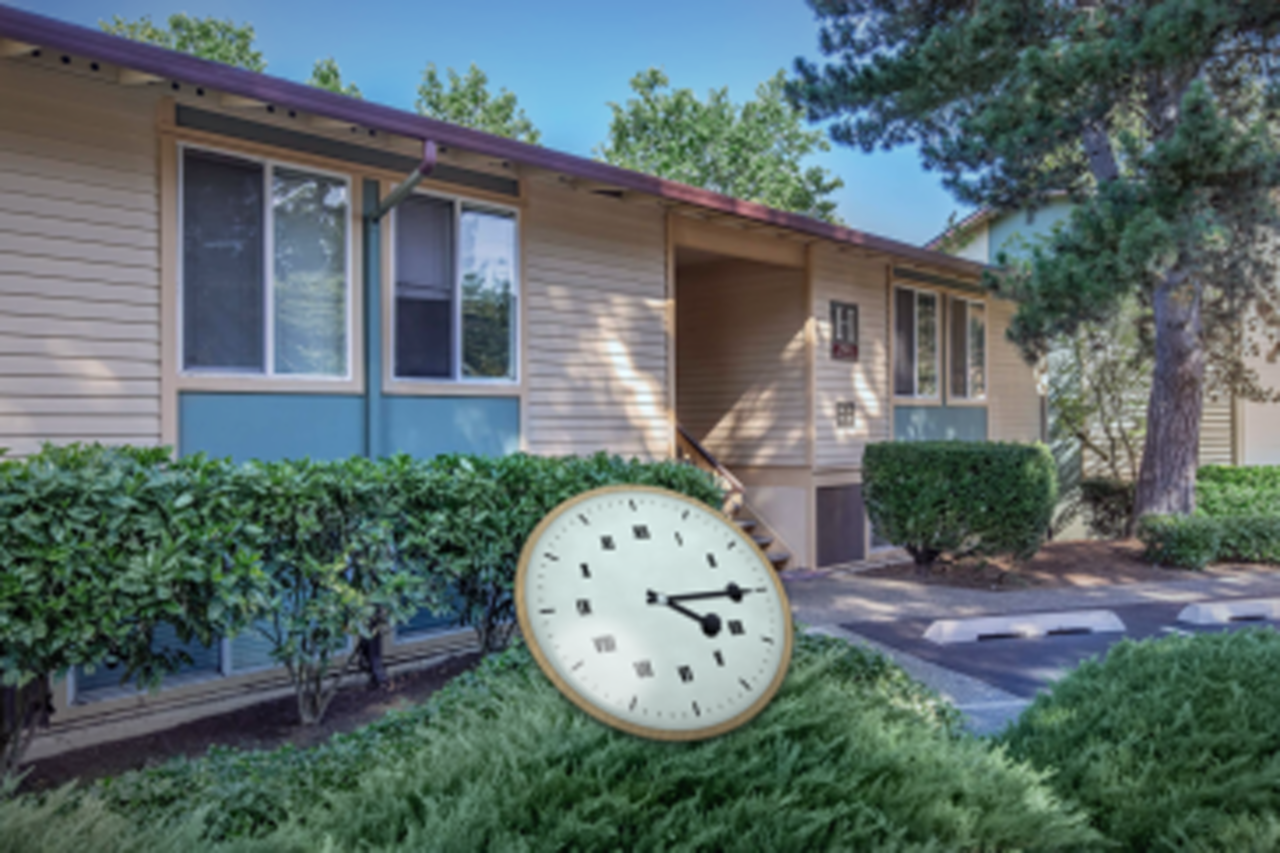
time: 4:15
